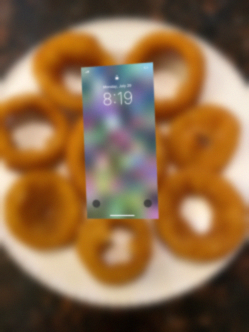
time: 8:19
